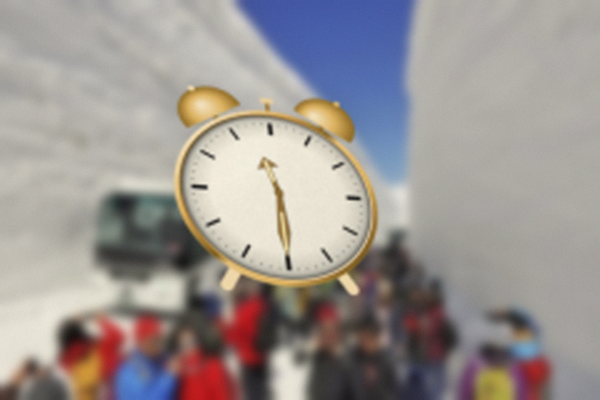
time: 11:30
